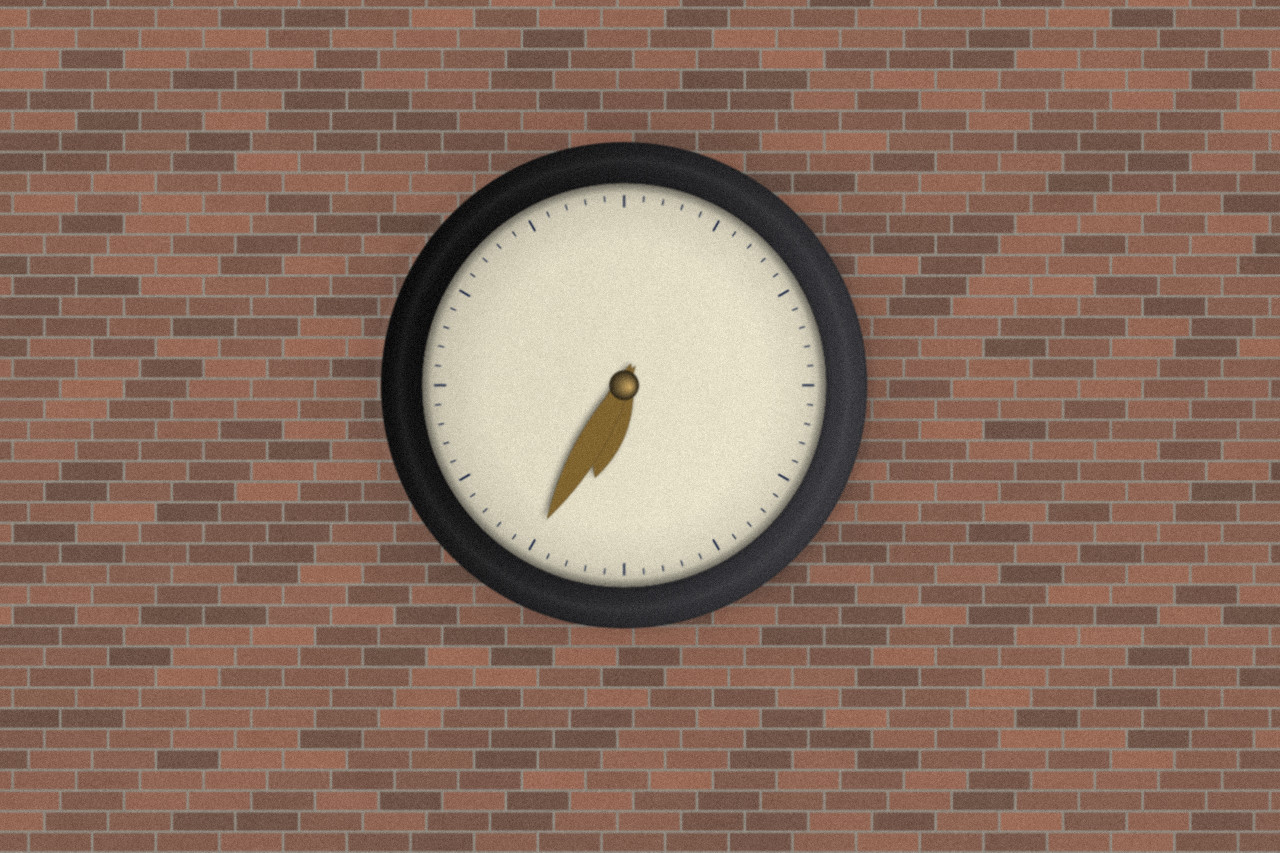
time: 6:35
